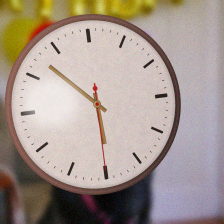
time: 5:52:30
